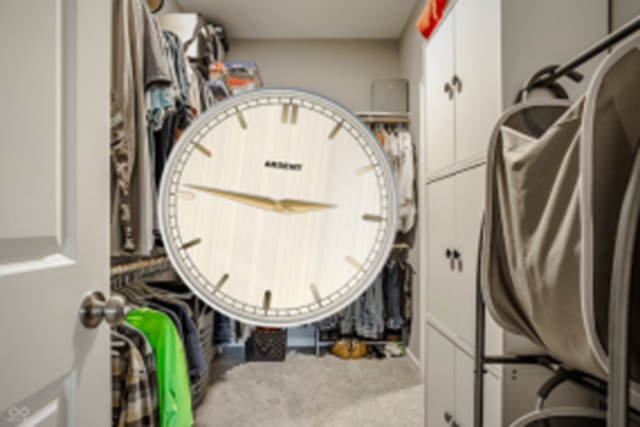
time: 2:46
